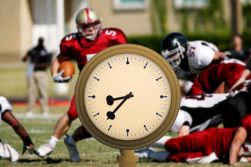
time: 8:37
